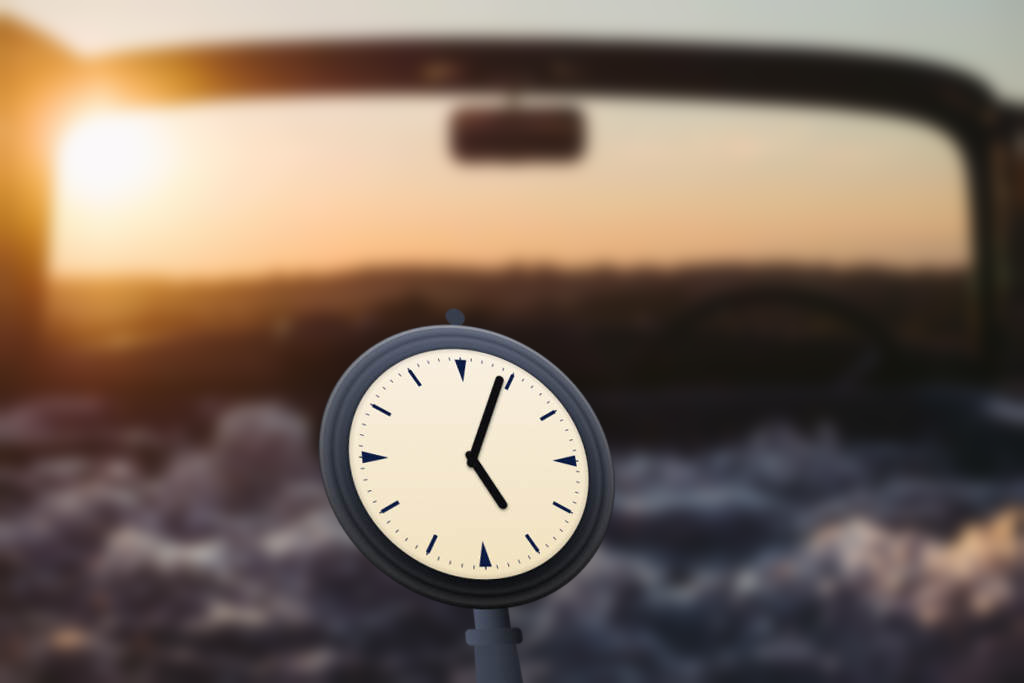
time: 5:04
